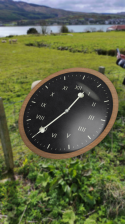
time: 12:35
